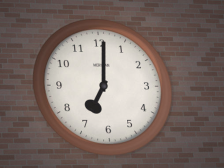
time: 7:01
